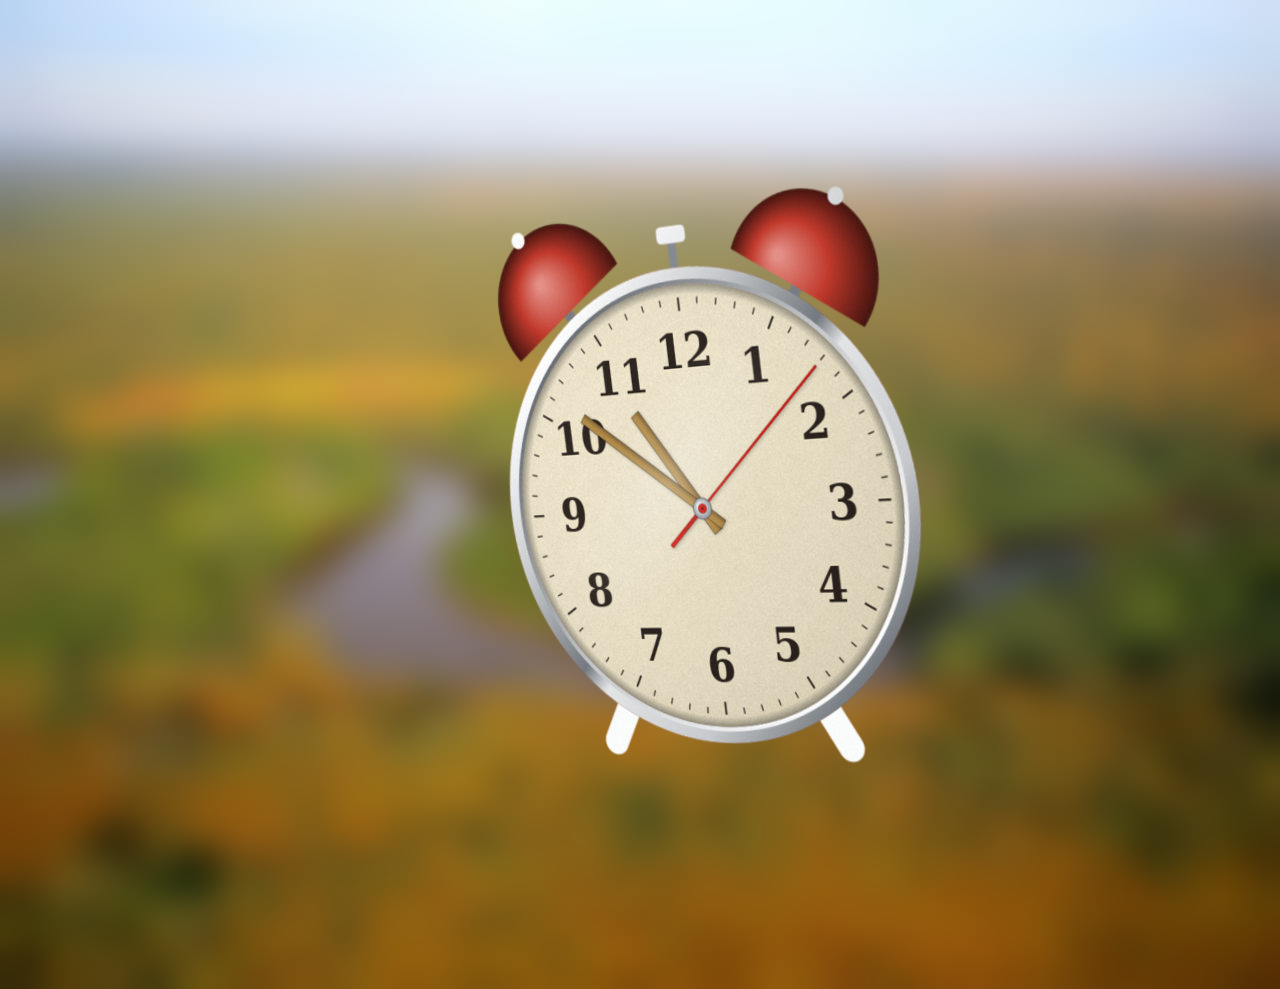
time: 10:51:08
